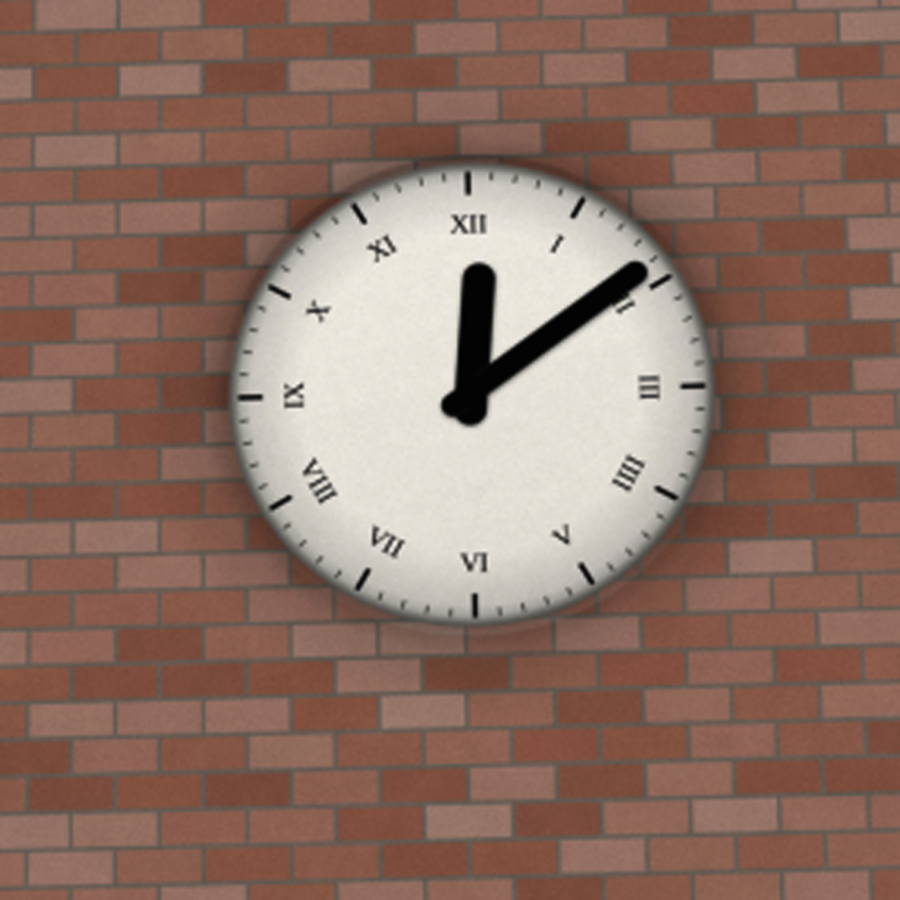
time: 12:09
